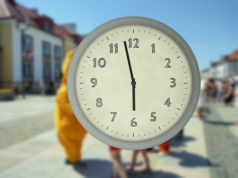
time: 5:58
